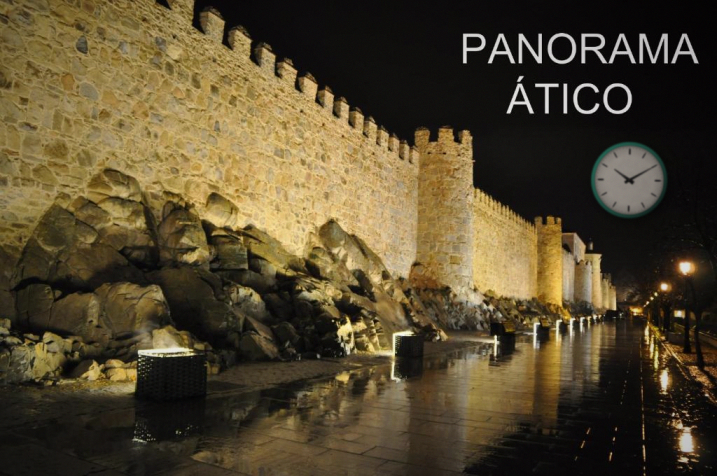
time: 10:10
